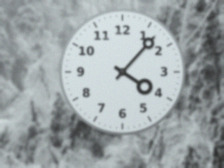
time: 4:07
